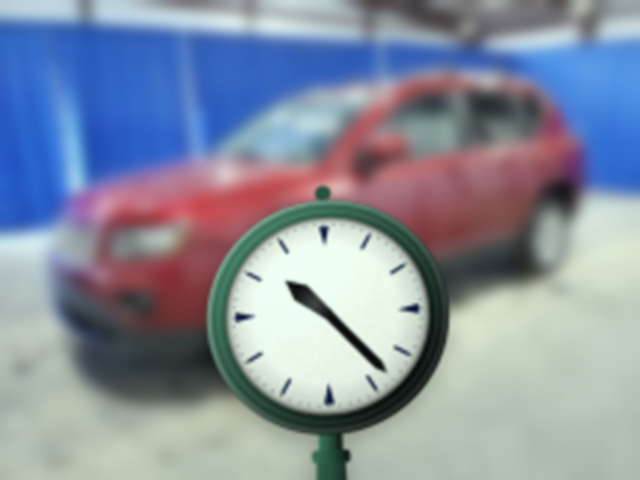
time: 10:23
